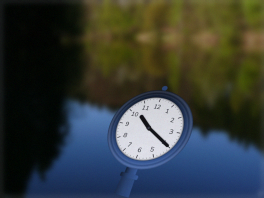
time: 10:20
